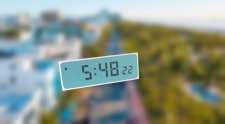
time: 5:48:22
